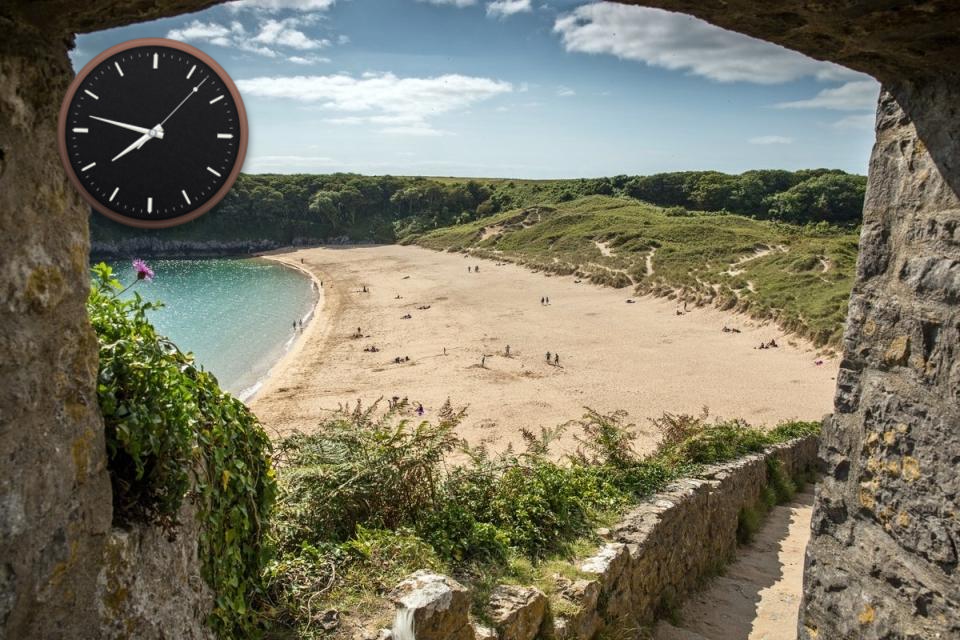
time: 7:47:07
